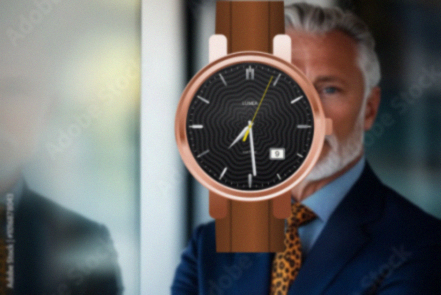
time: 7:29:04
